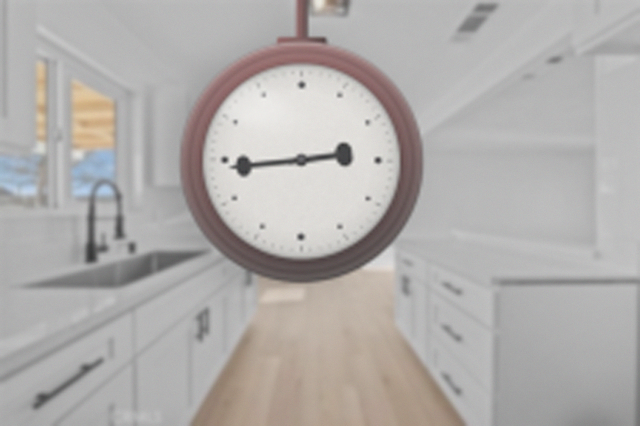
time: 2:44
